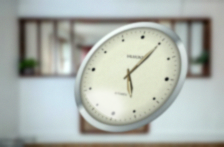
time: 5:05
